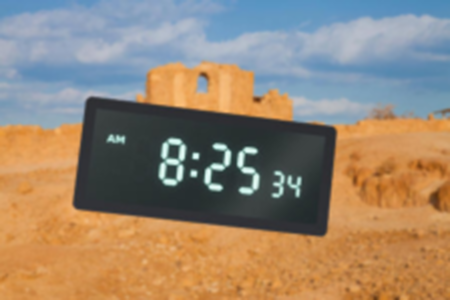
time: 8:25:34
